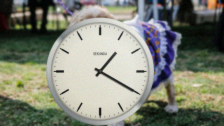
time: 1:20
